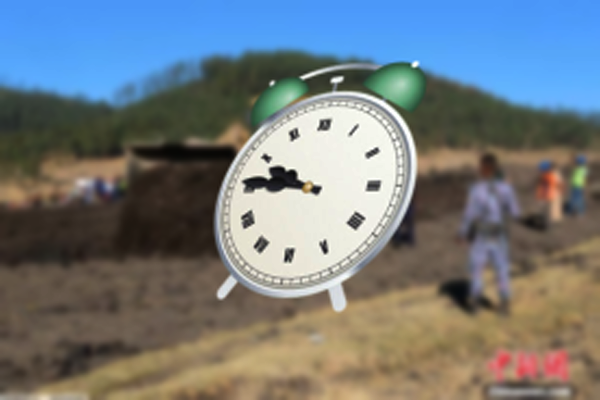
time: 9:46
